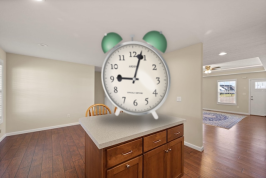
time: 9:03
